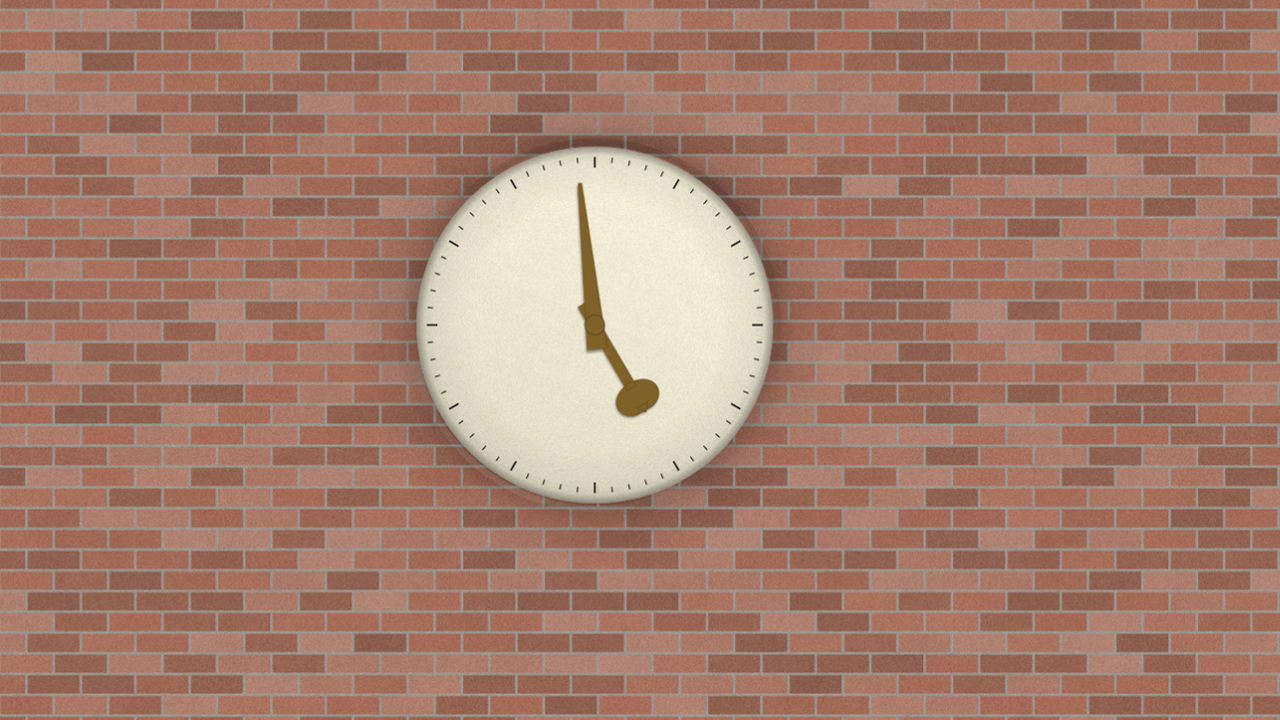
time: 4:59
